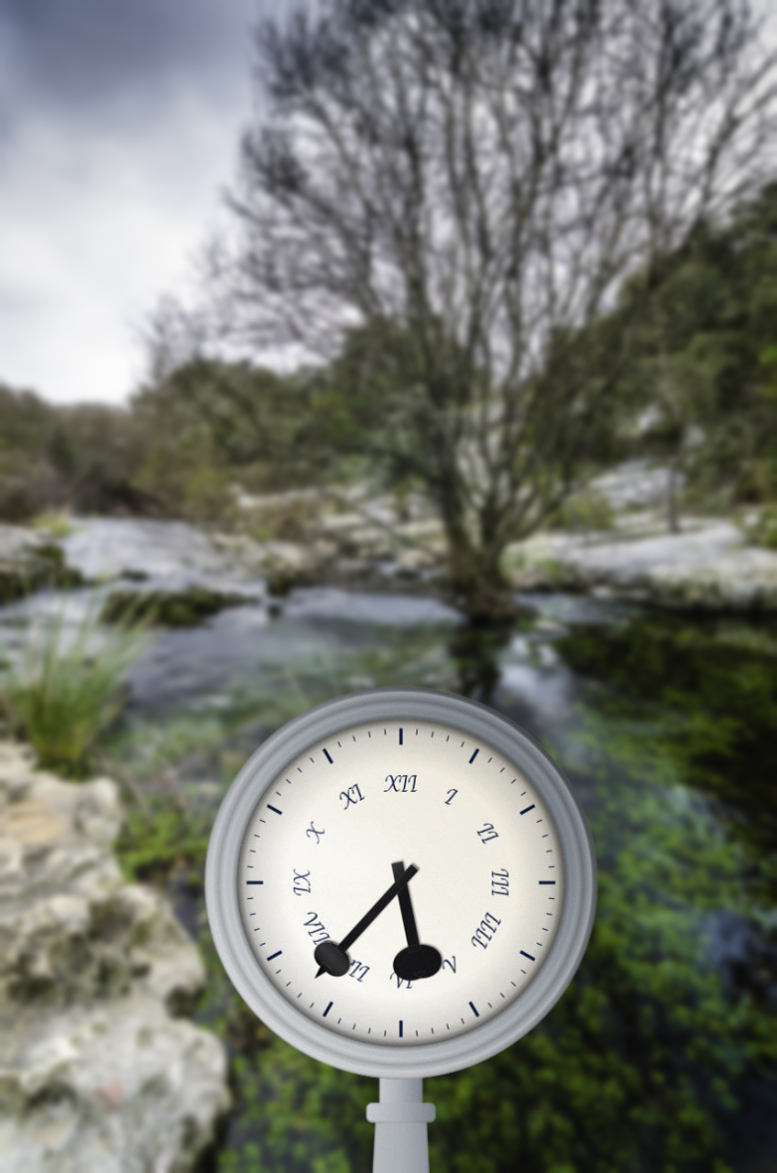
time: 5:37
